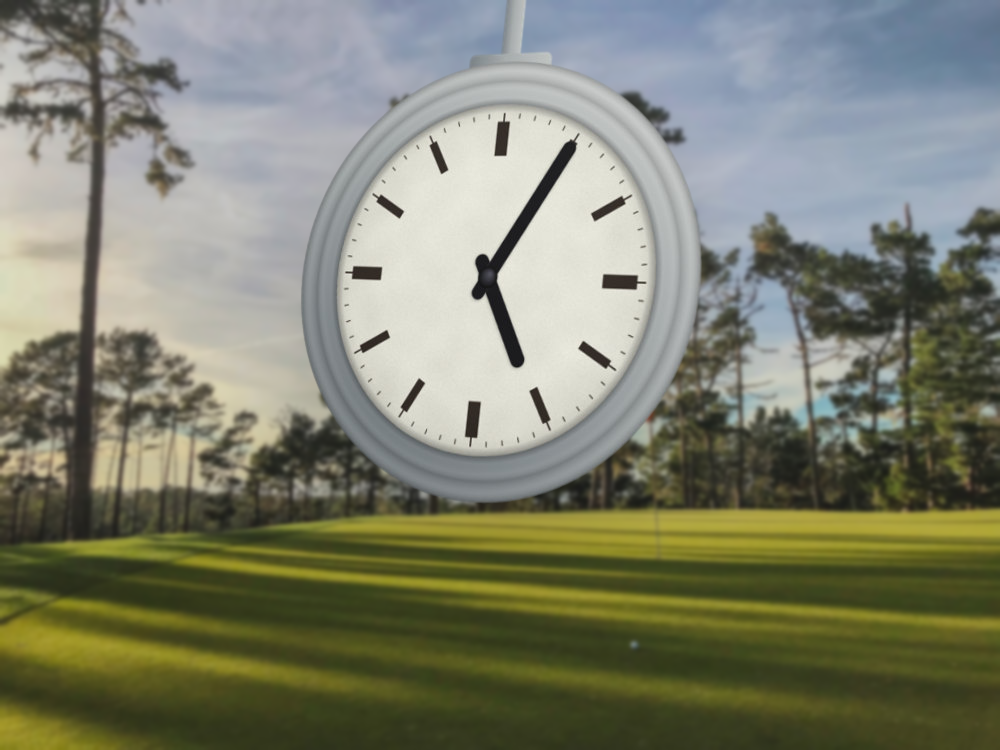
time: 5:05
